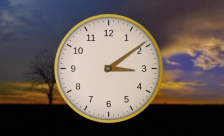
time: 3:09
